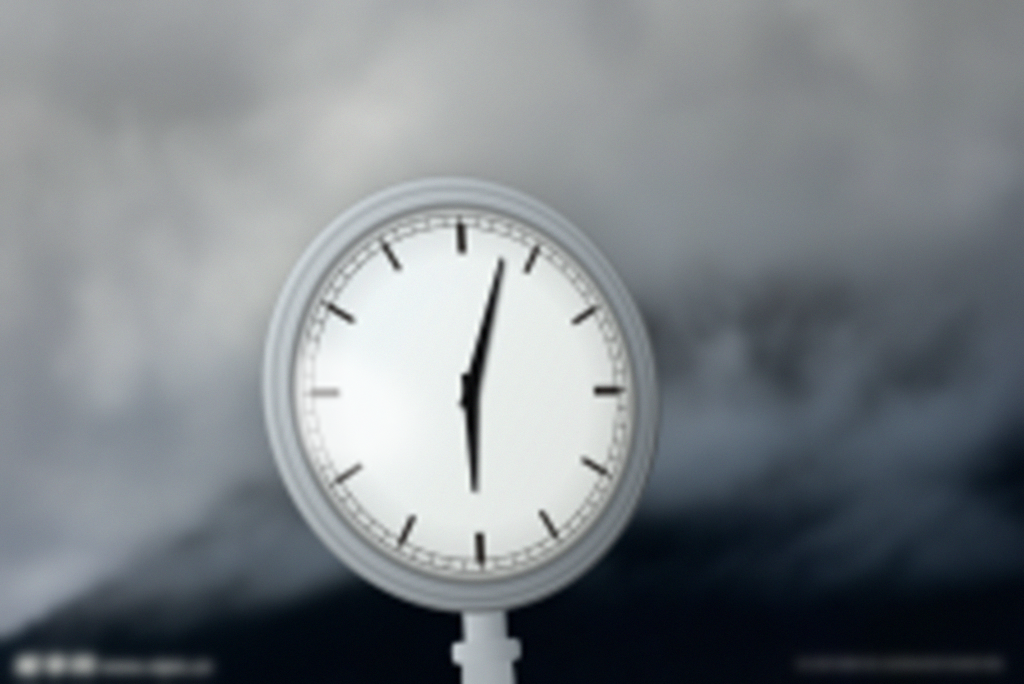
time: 6:03
